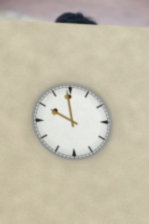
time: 9:59
